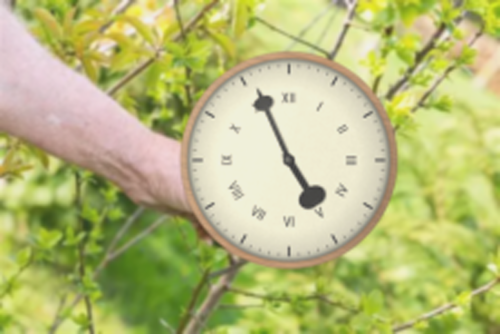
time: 4:56
